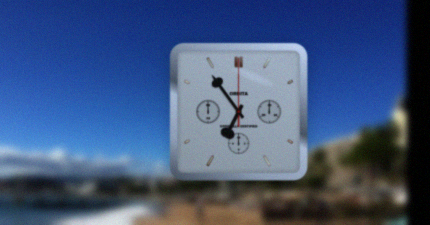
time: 6:54
